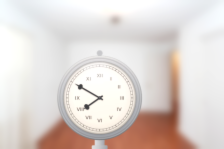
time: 7:50
